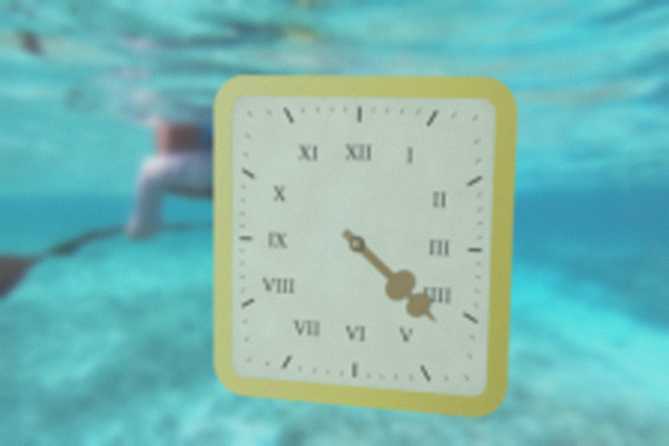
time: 4:22
